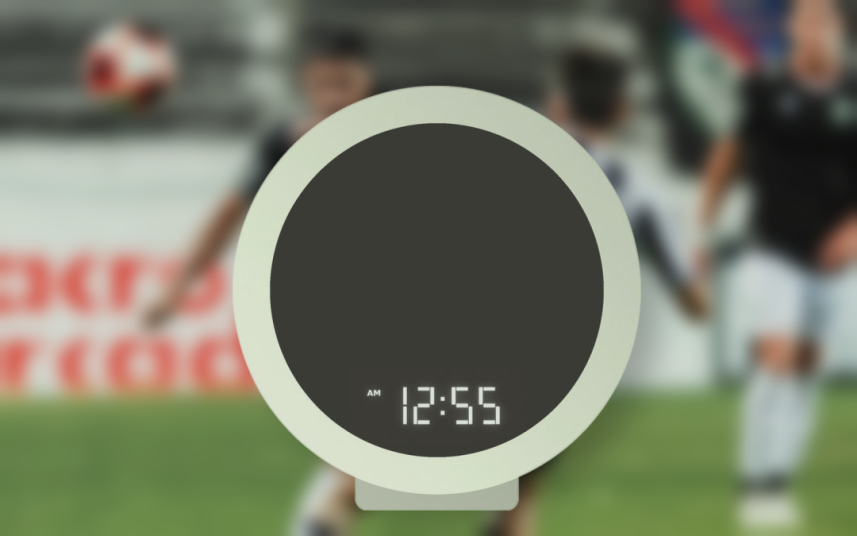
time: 12:55
